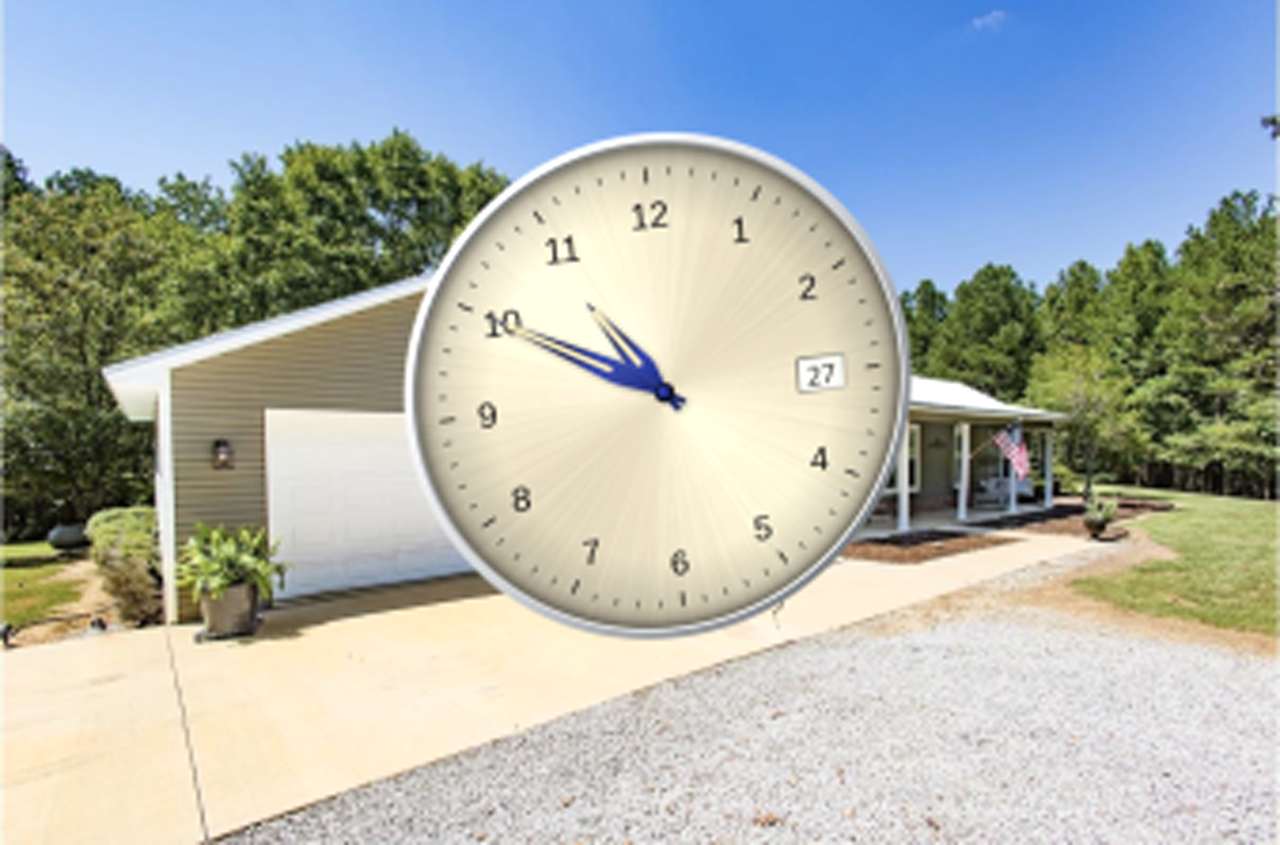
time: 10:50
